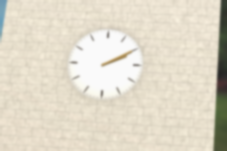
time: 2:10
